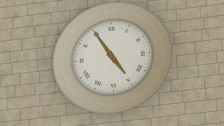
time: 4:55
